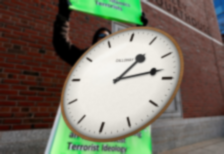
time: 1:13
